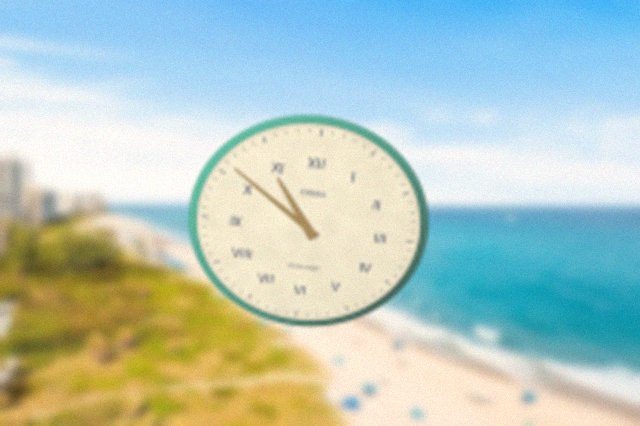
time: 10:51
